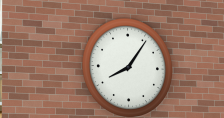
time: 8:06
